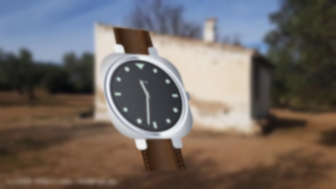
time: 11:32
